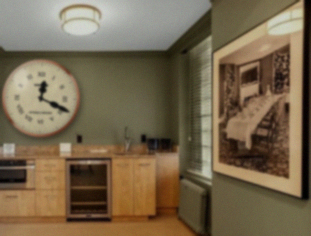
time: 12:19
